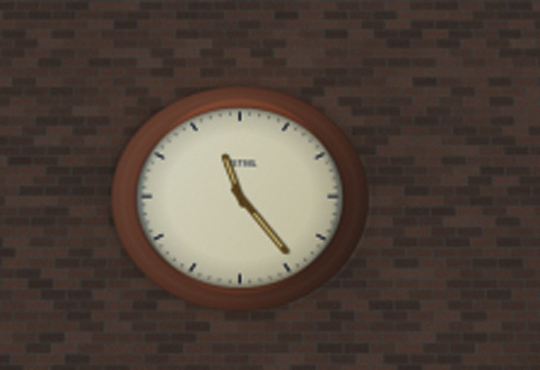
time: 11:24
